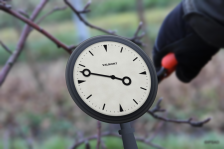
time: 3:48
